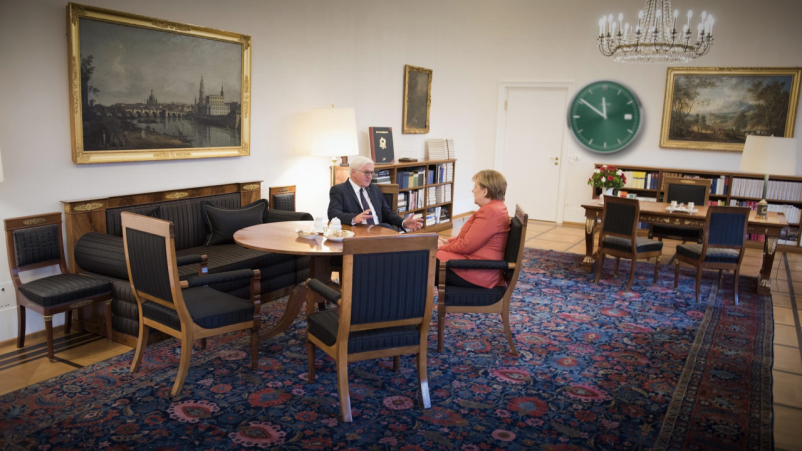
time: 11:51
